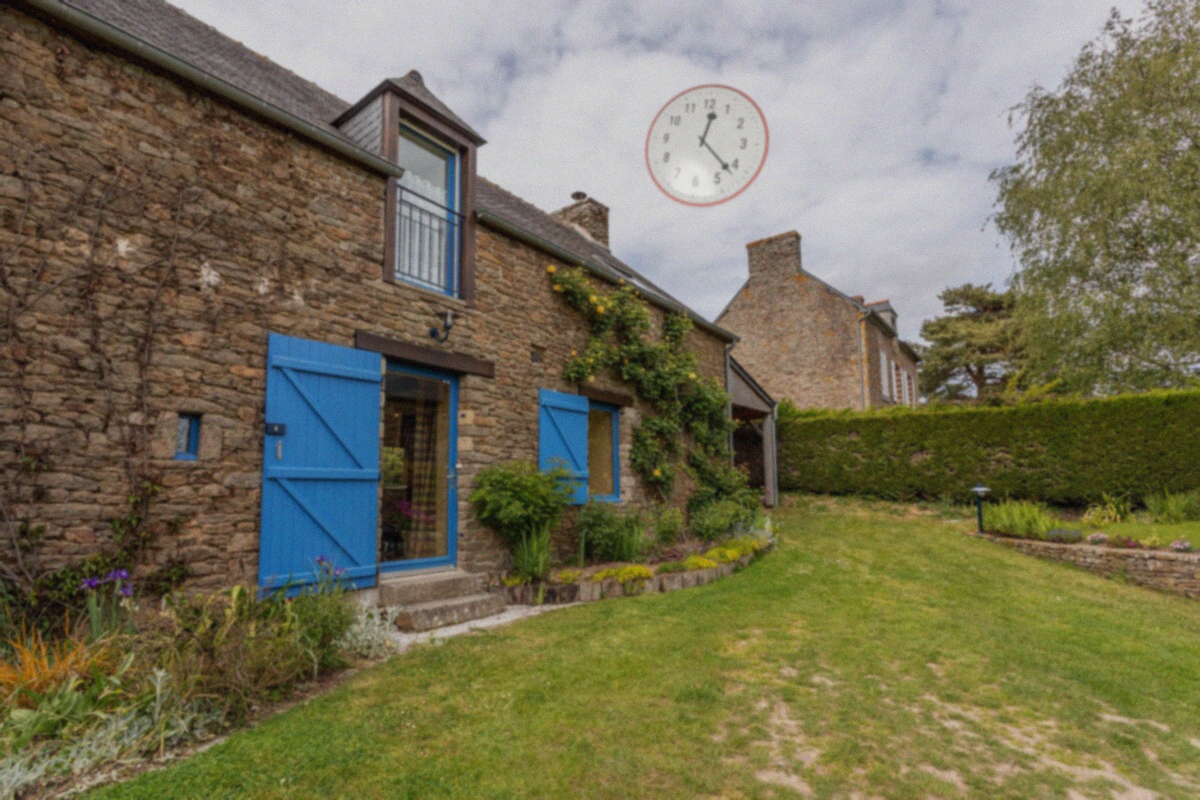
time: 12:22
